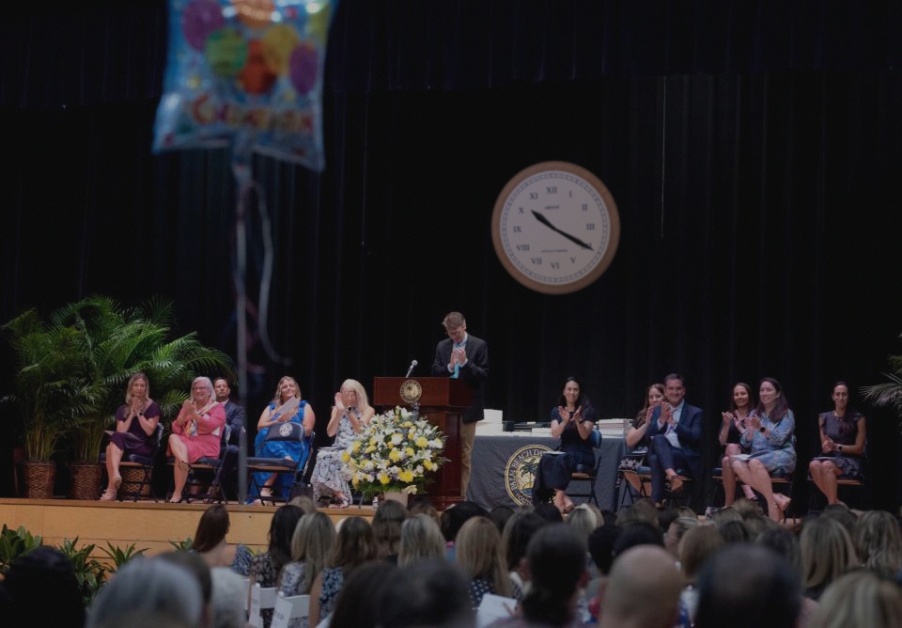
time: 10:20
